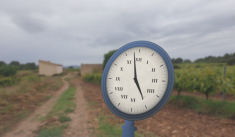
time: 4:58
